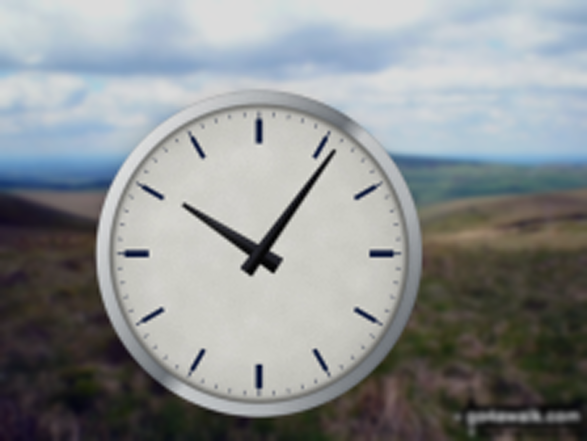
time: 10:06
